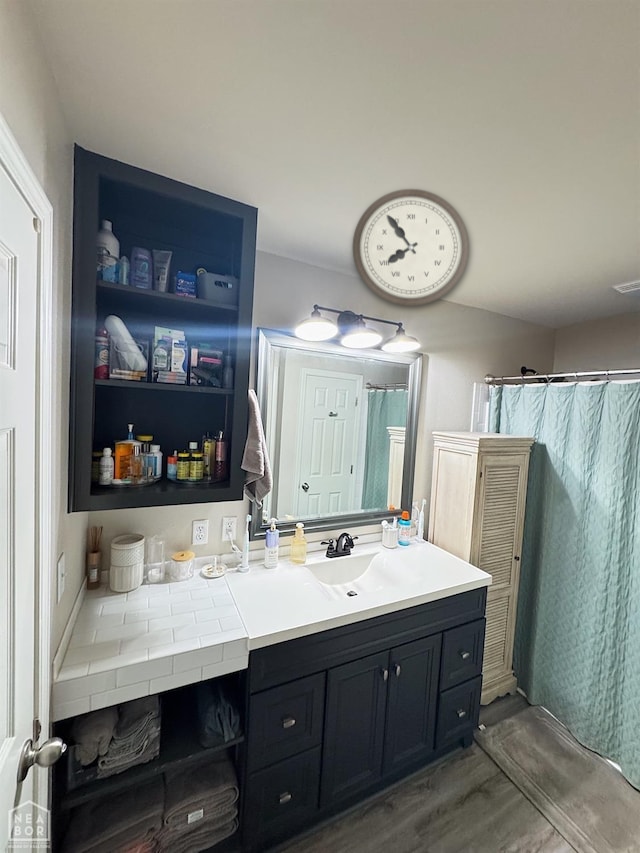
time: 7:54
